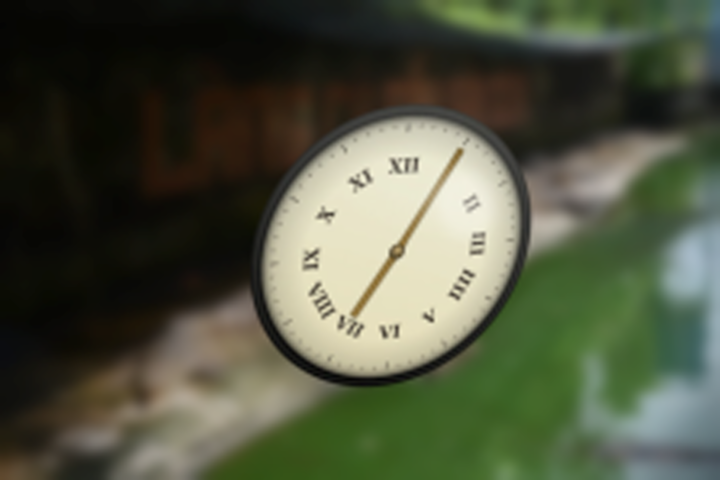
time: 7:05
